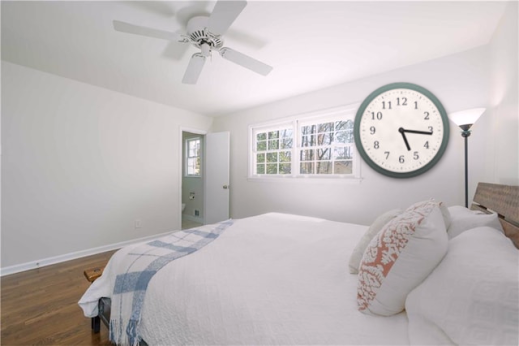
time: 5:16
